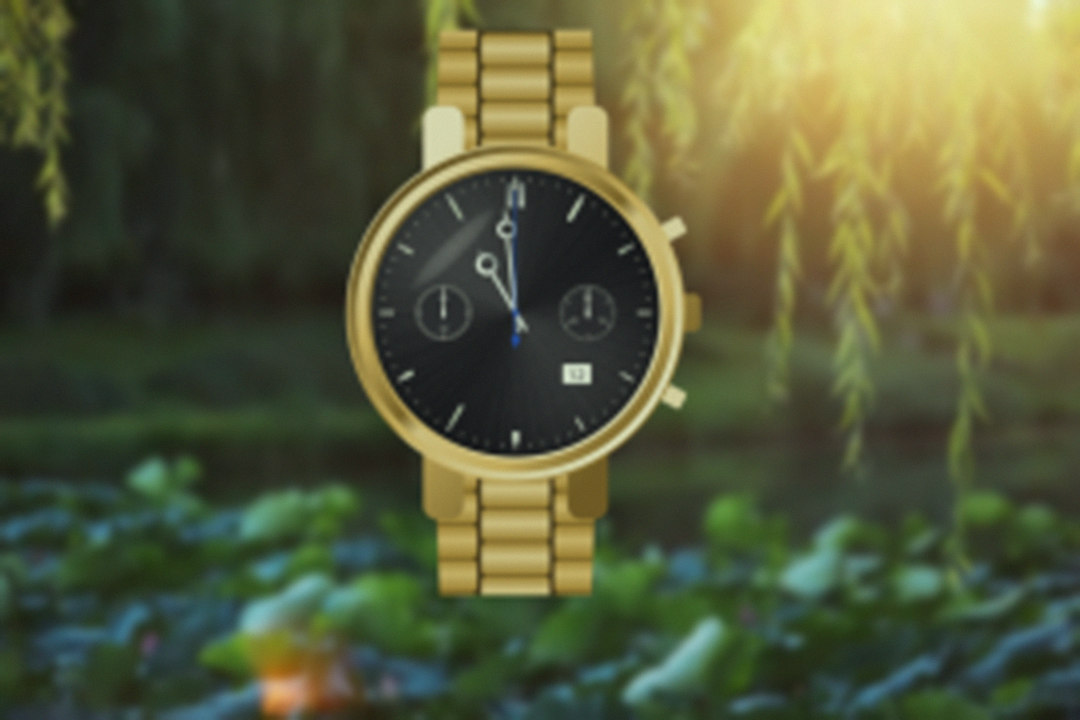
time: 10:59
